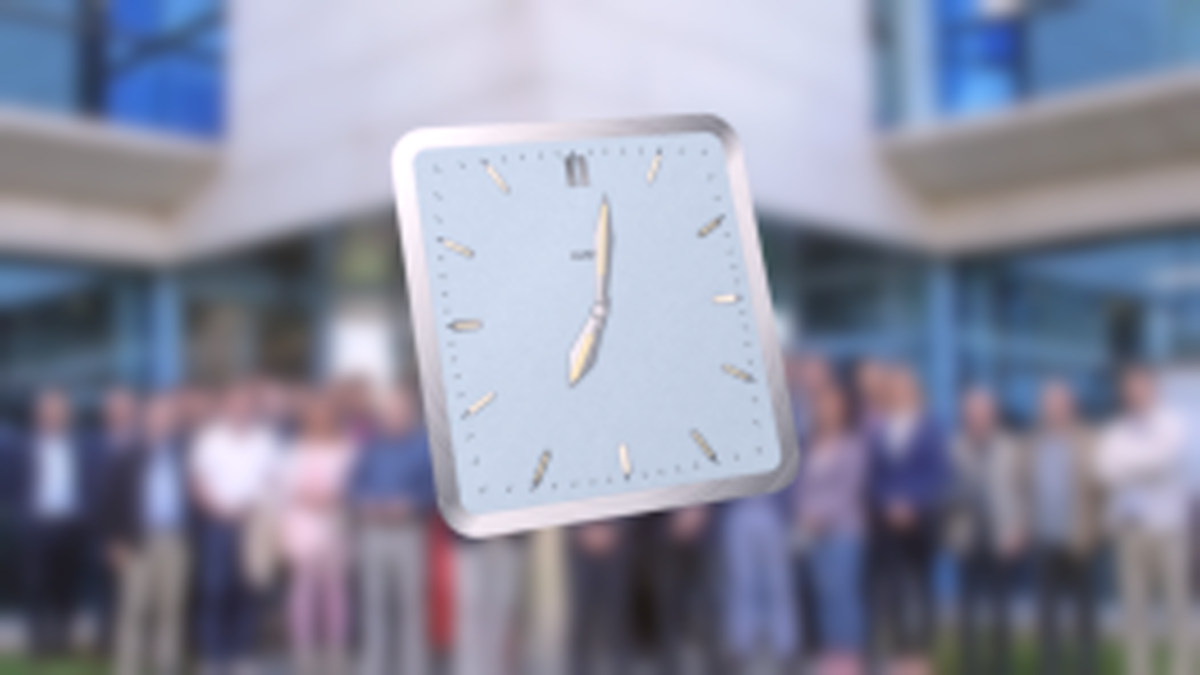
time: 7:02
